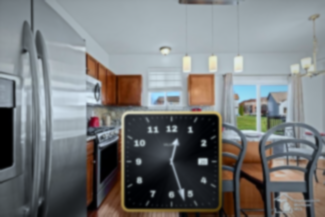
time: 12:27
